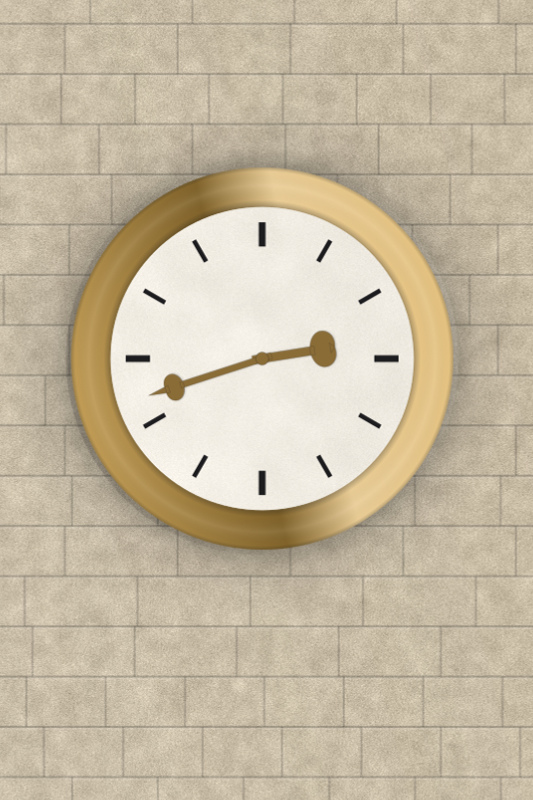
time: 2:42
